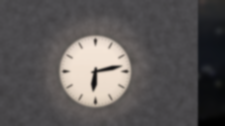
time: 6:13
